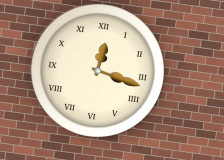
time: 12:17
